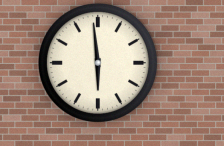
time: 5:59
